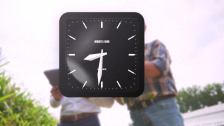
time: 8:31
